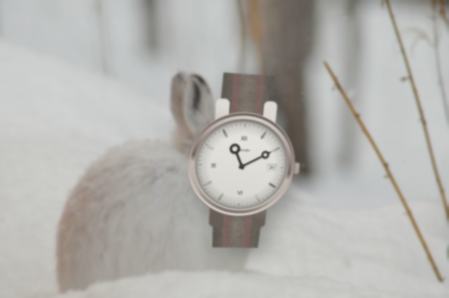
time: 11:10
